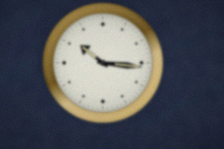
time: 10:16
